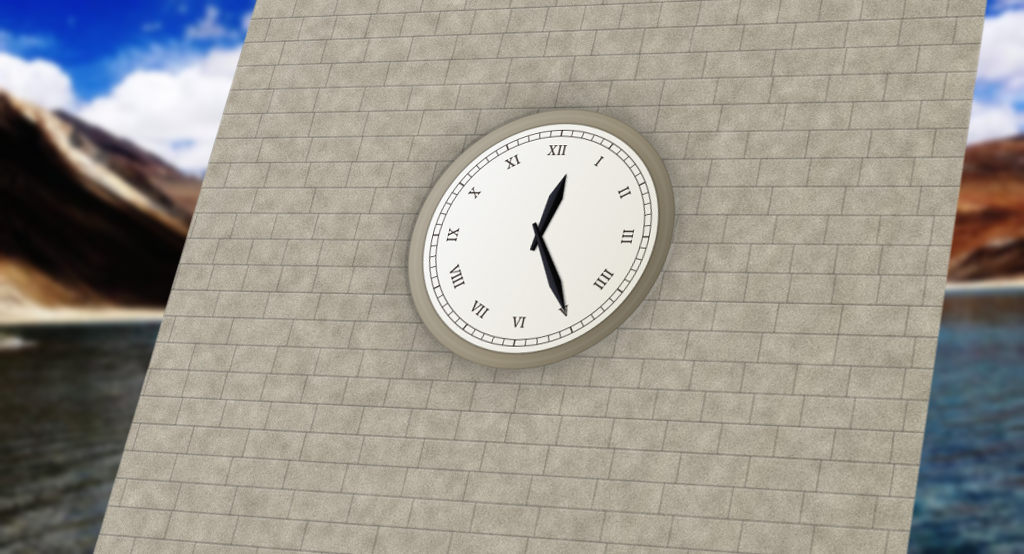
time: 12:25
